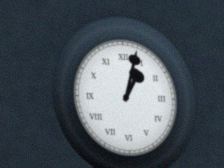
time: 1:03
